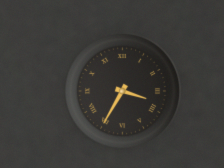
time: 3:35
